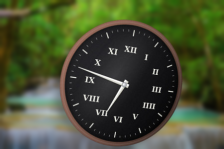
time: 6:47
